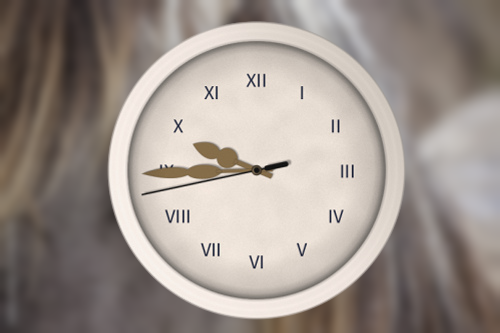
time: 9:44:43
